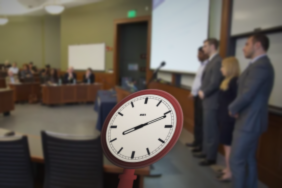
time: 8:11
